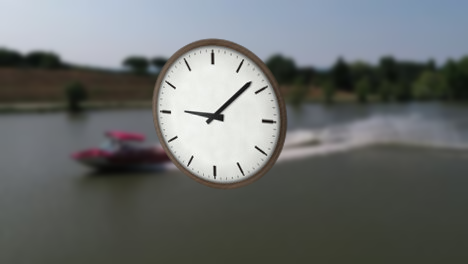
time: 9:08
